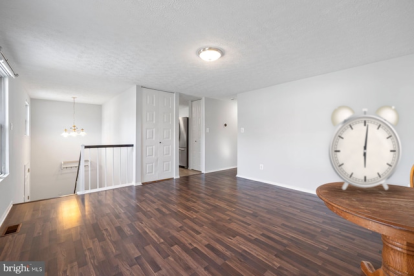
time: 6:01
